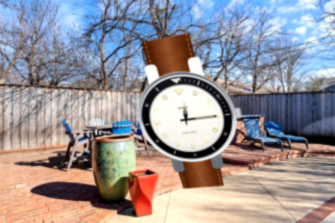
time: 12:15
